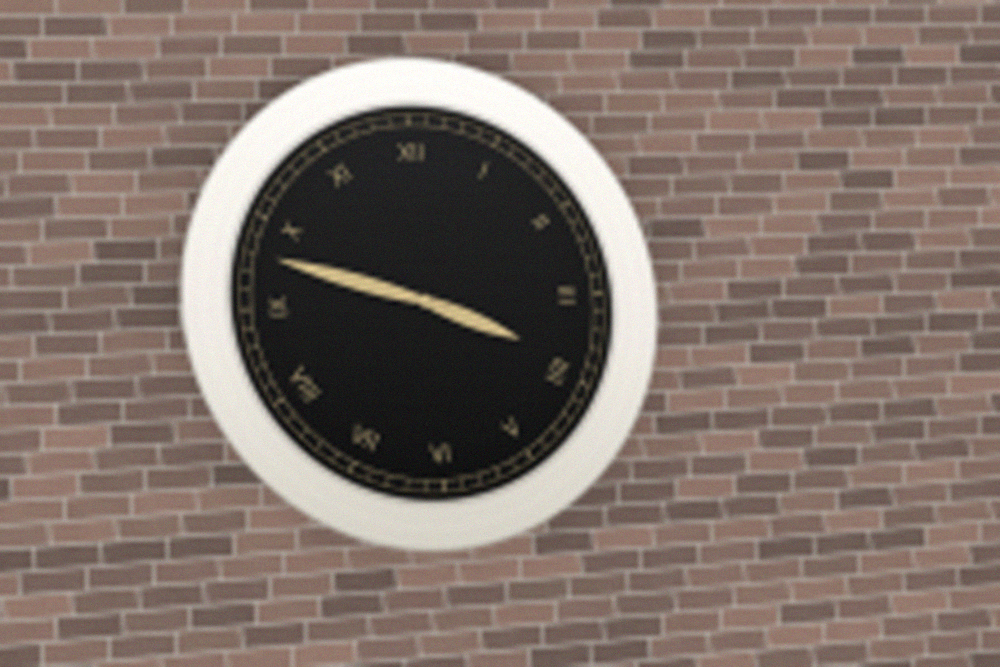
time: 3:48
